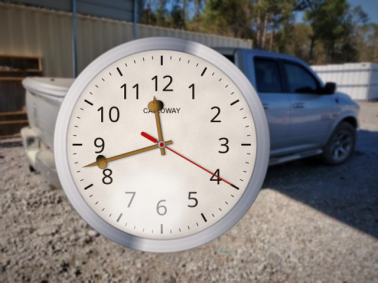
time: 11:42:20
